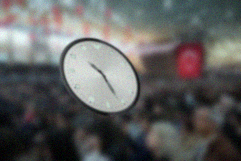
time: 10:26
